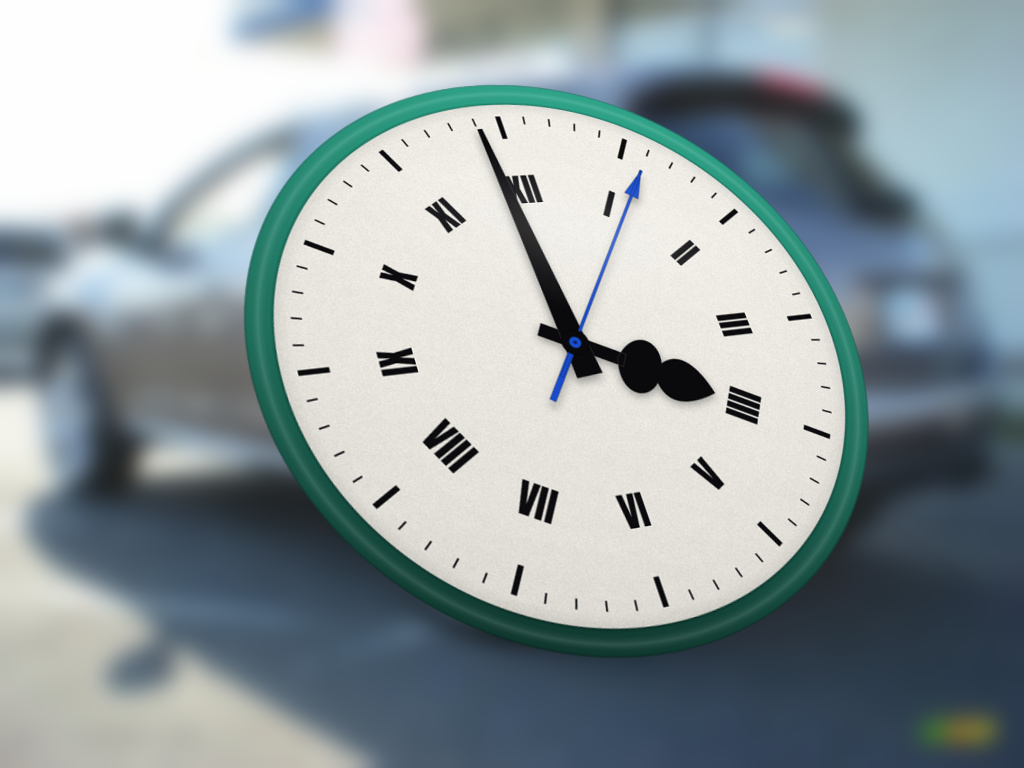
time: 3:59:06
